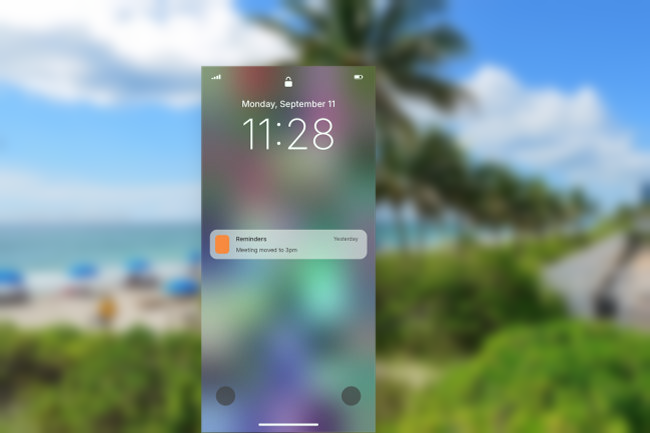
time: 11:28
